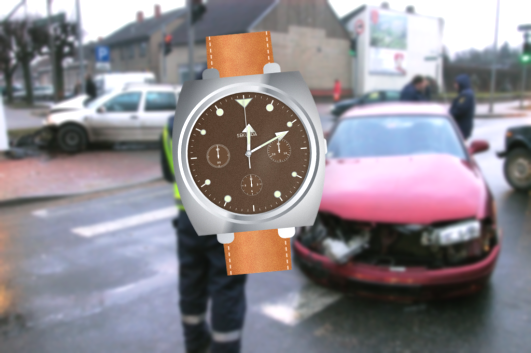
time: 12:11
